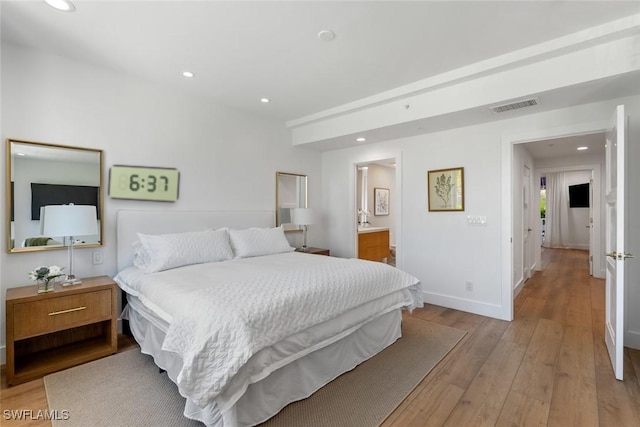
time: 6:37
